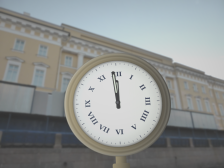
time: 11:59
